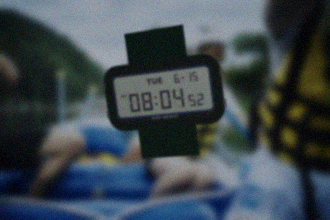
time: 8:04:52
